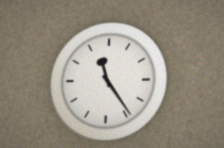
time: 11:24
